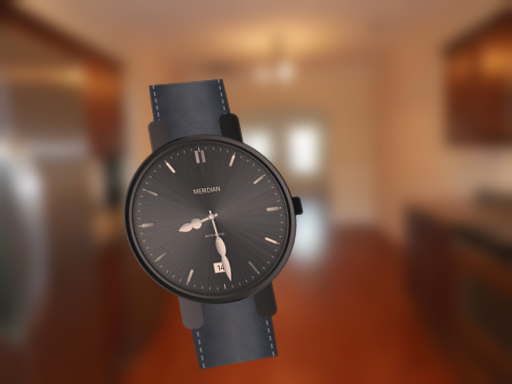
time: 8:29
